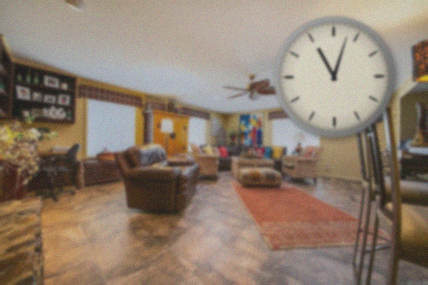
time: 11:03
